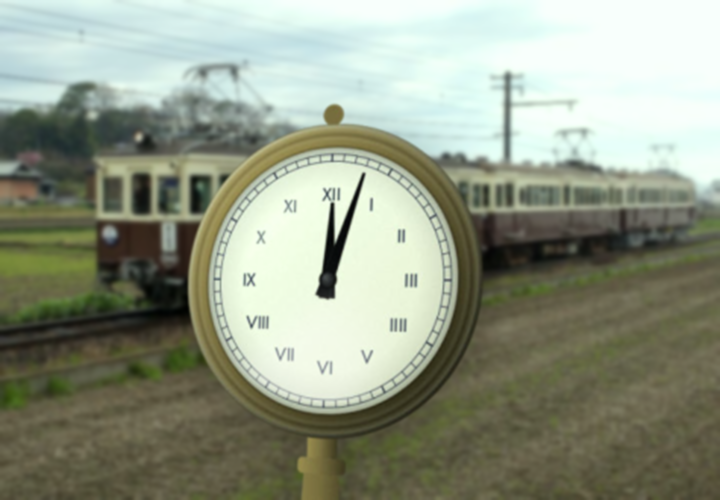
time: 12:03
